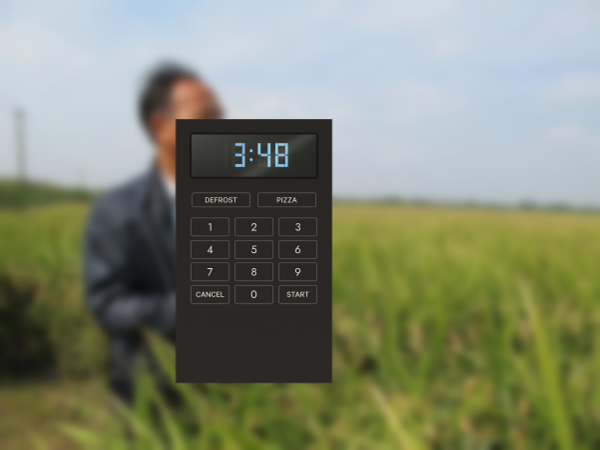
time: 3:48
